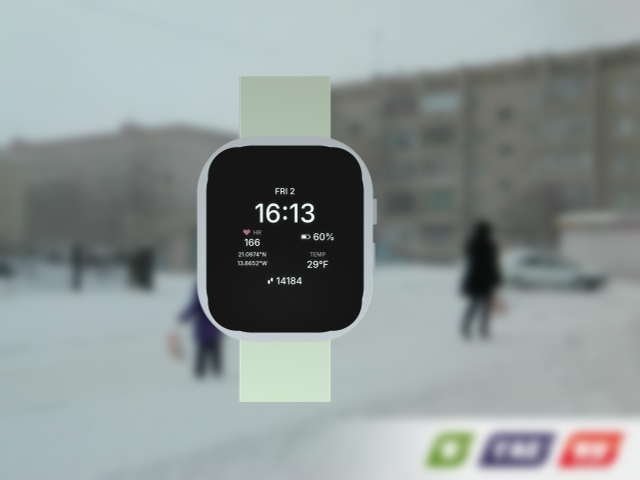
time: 16:13
